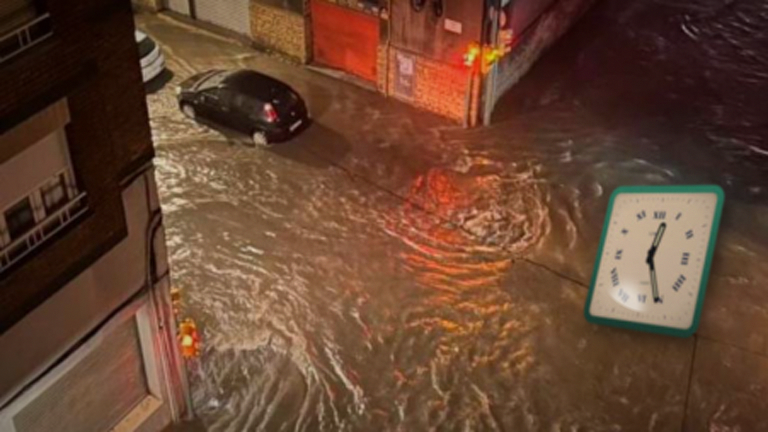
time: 12:26
